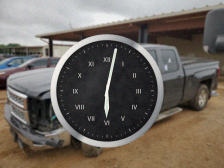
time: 6:02
